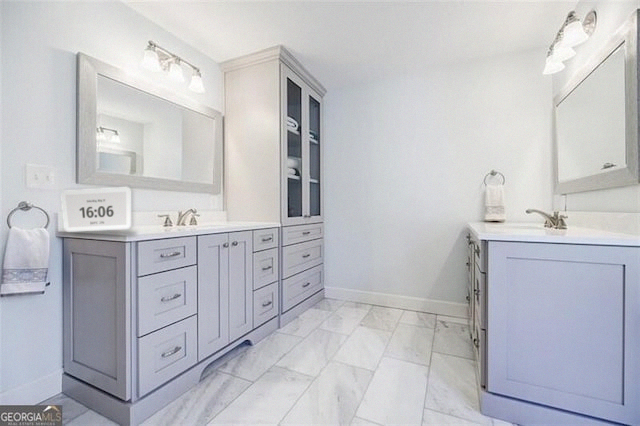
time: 16:06
